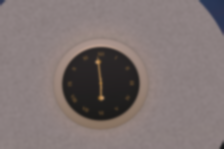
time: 5:59
